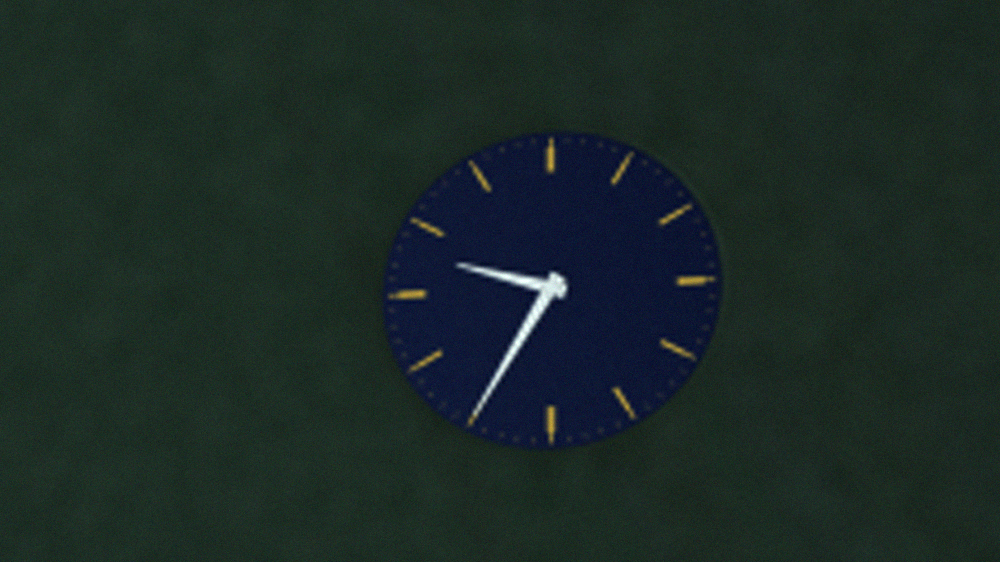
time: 9:35
